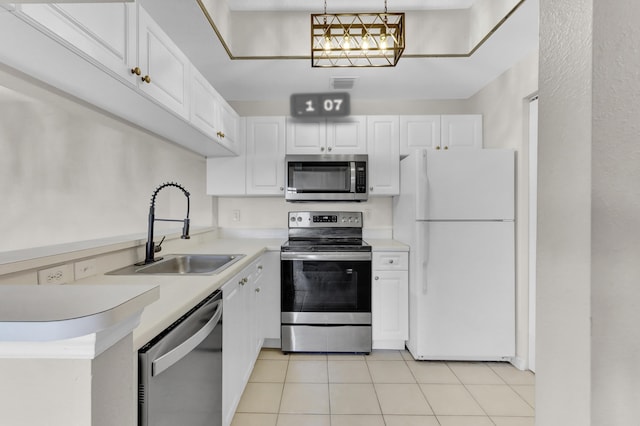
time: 1:07
